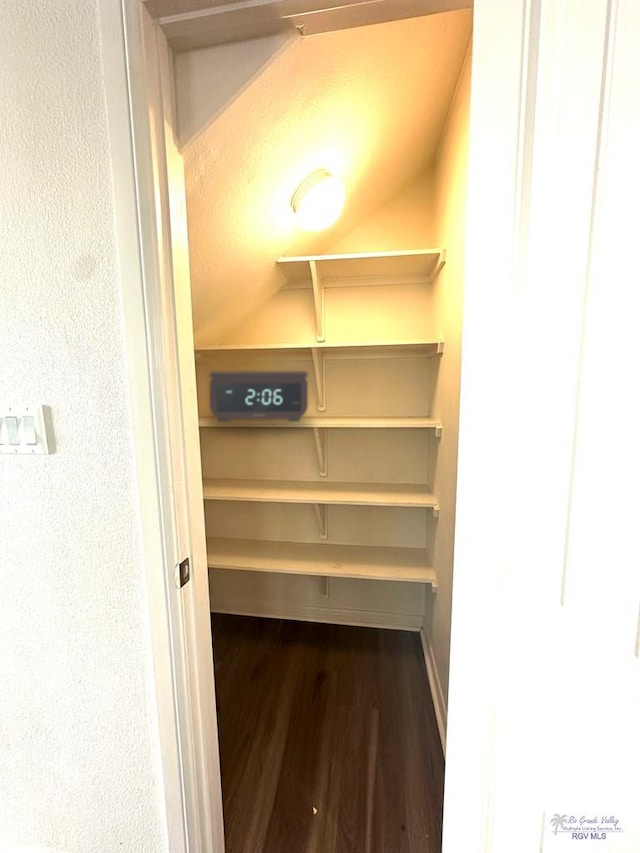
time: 2:06
